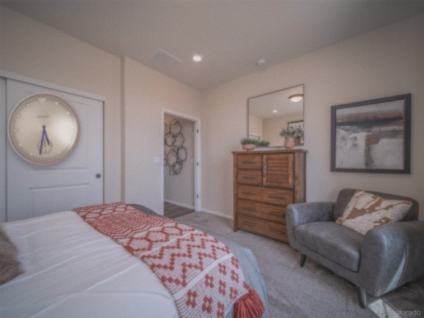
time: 5:32
